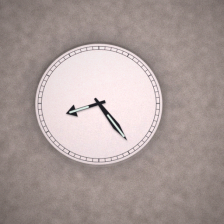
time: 8:24
